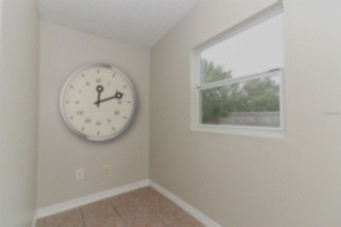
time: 12:12
